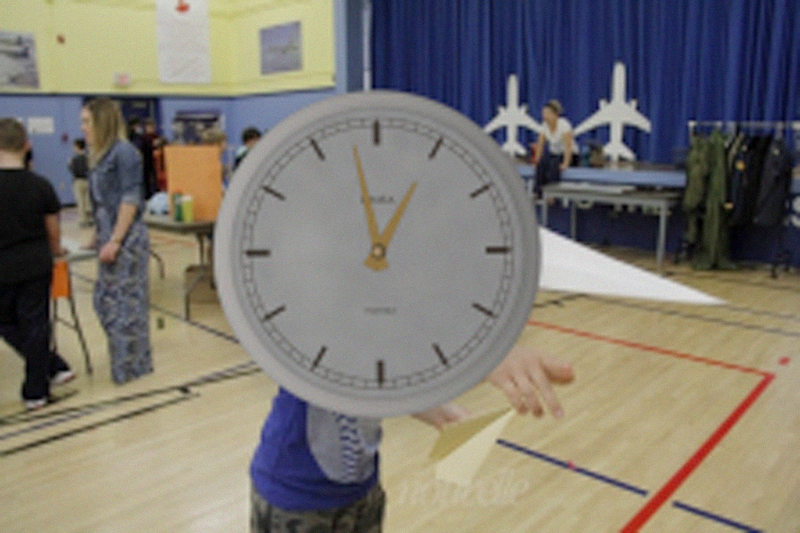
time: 12:58
